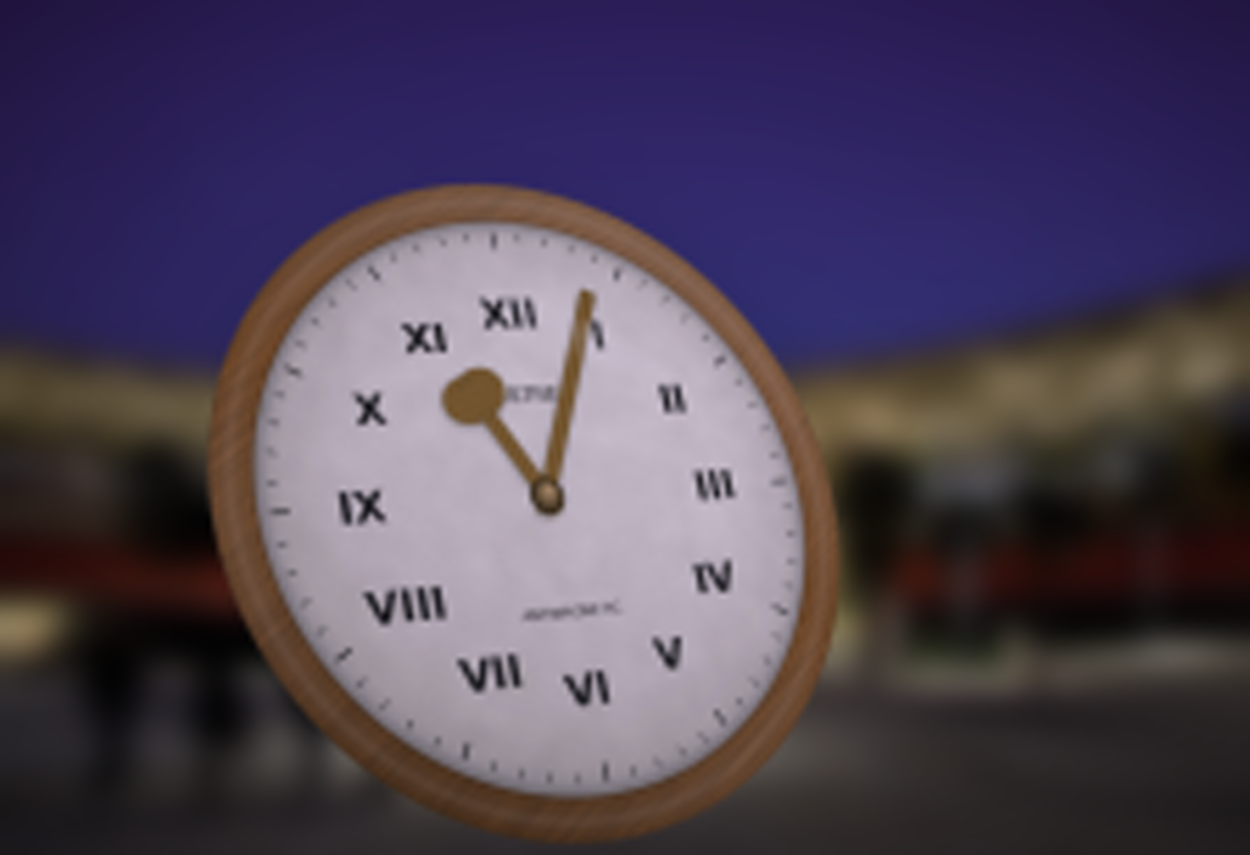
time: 11:04
